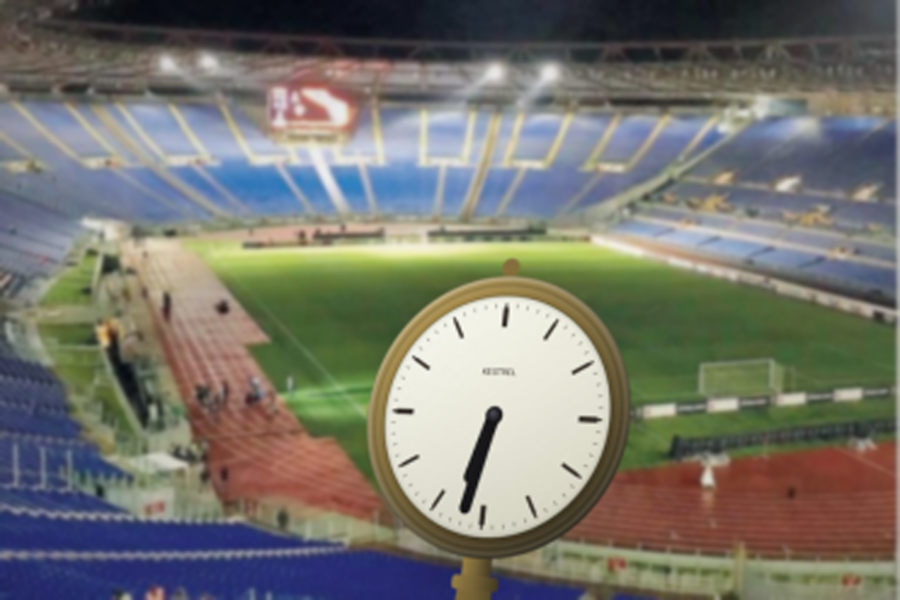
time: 6:32
